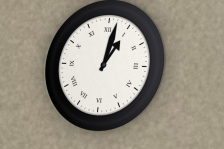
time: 1:02
